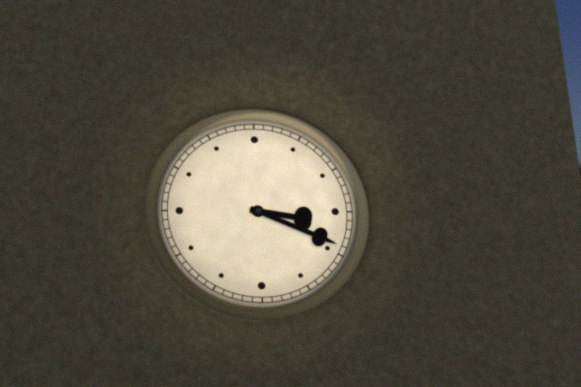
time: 3:19
